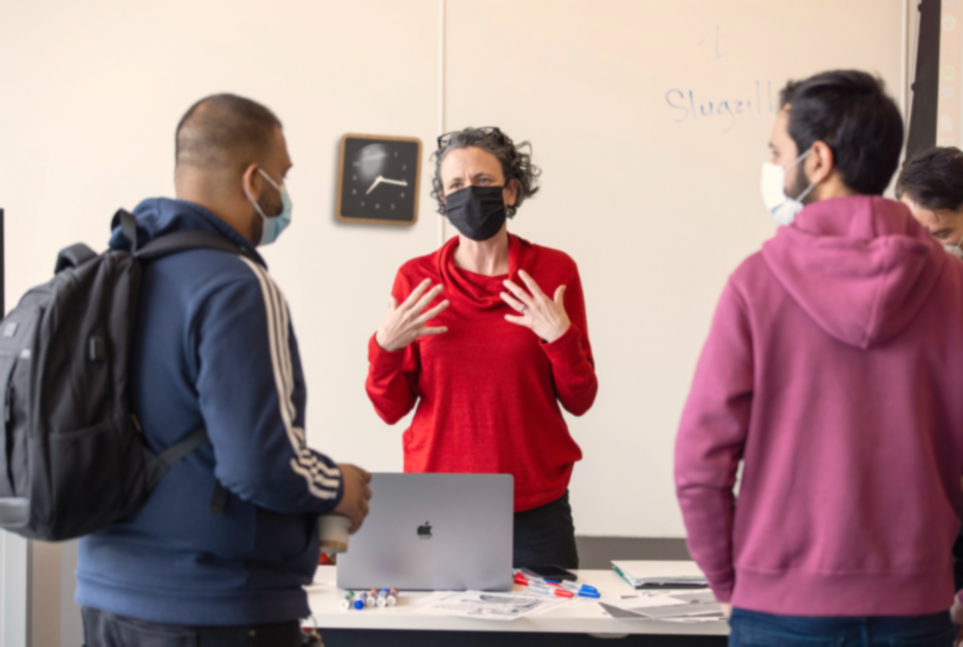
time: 7:16
